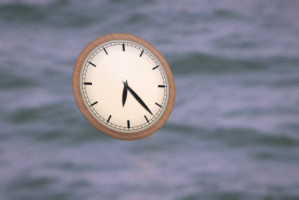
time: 6:23
